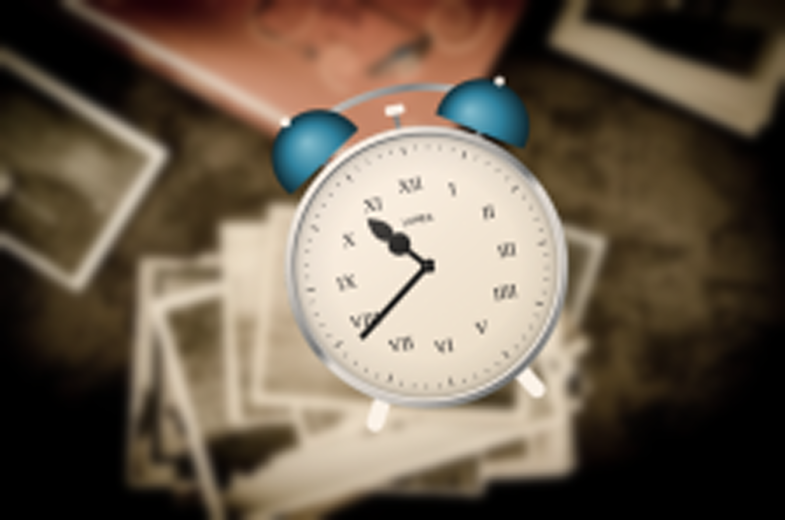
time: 10:39
